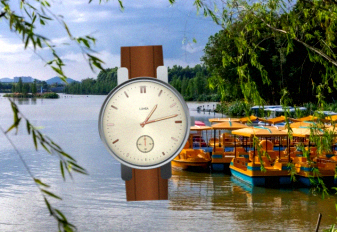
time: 1:13
